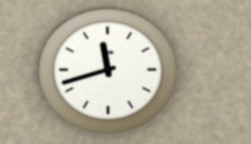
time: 11:42
